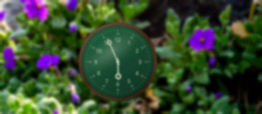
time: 5:56
